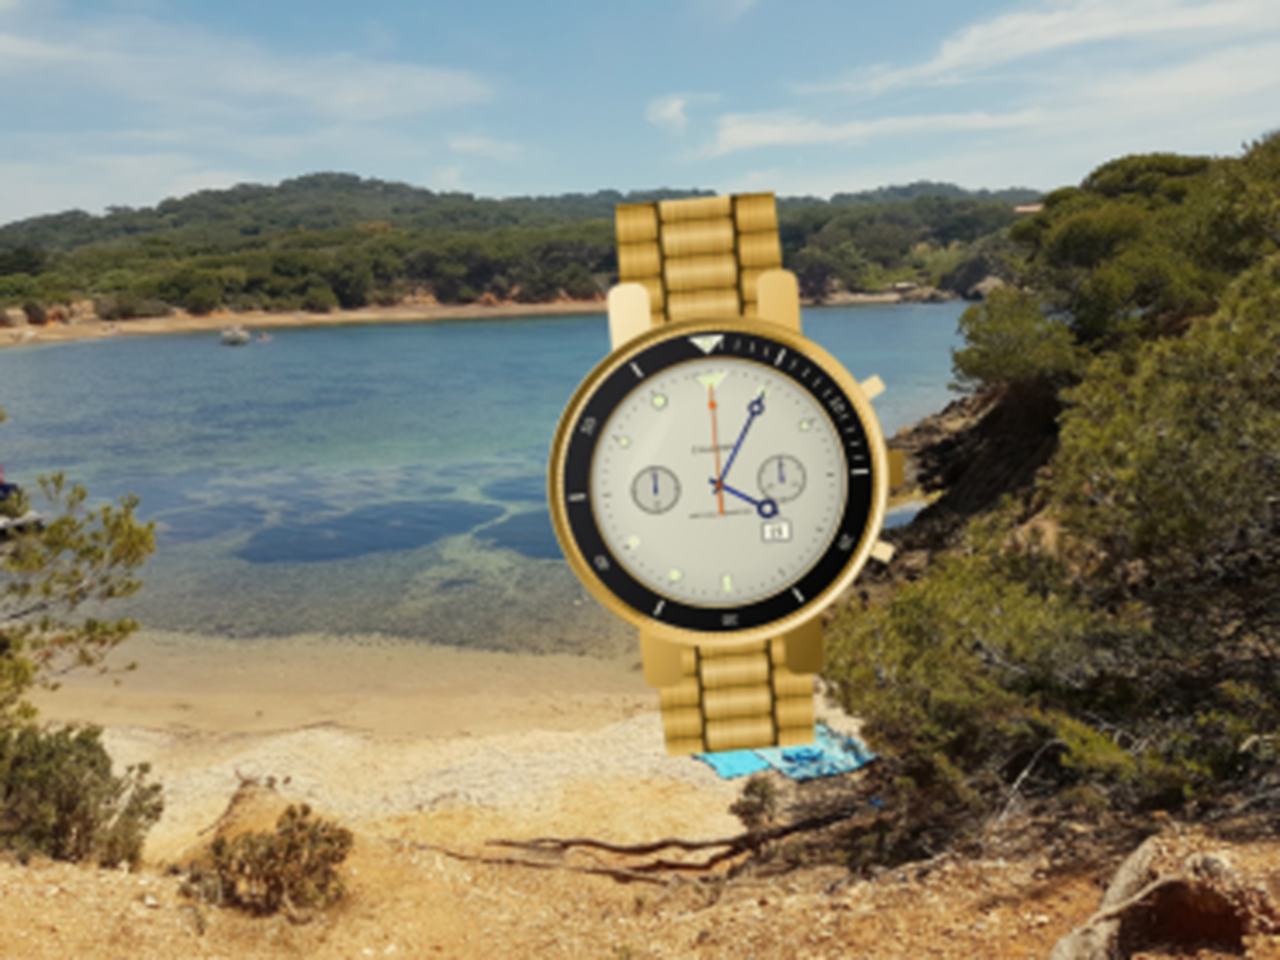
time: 4:05
